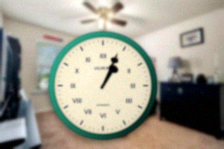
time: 1:04
